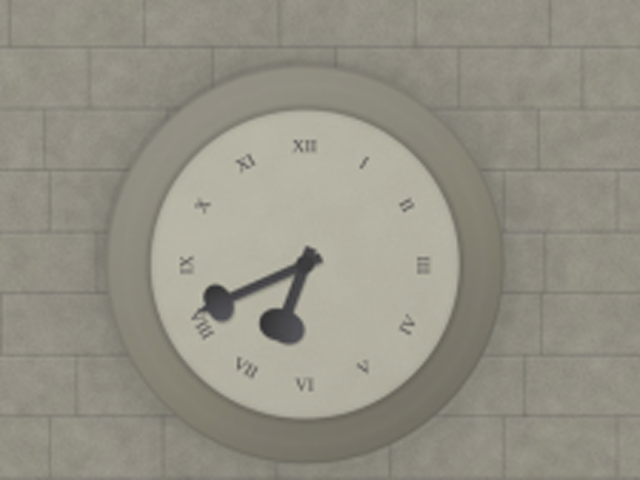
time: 6:41
